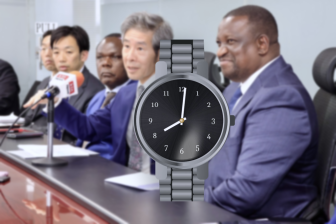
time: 8:01
